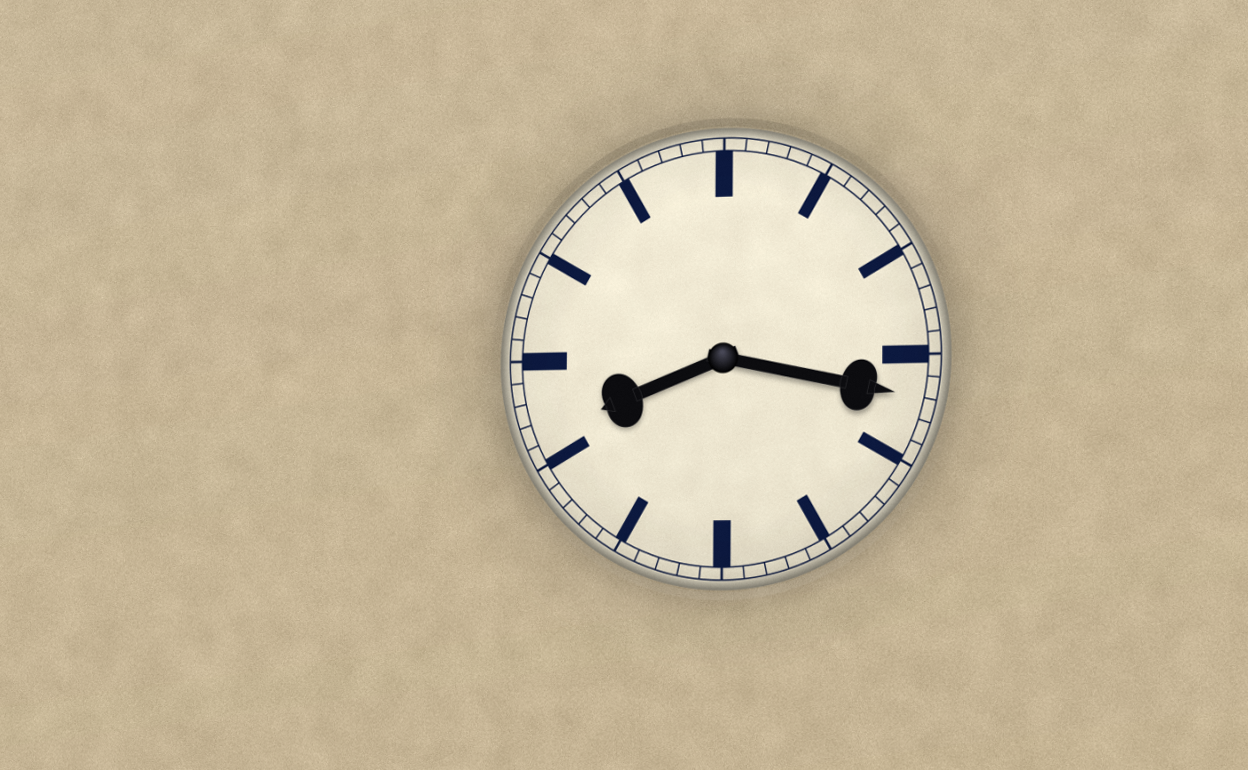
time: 8:17
